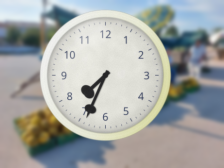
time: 7:34
